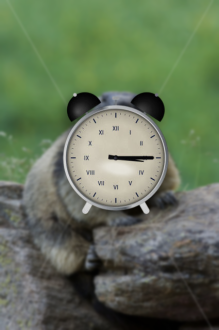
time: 3:15
